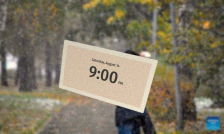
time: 9:00
